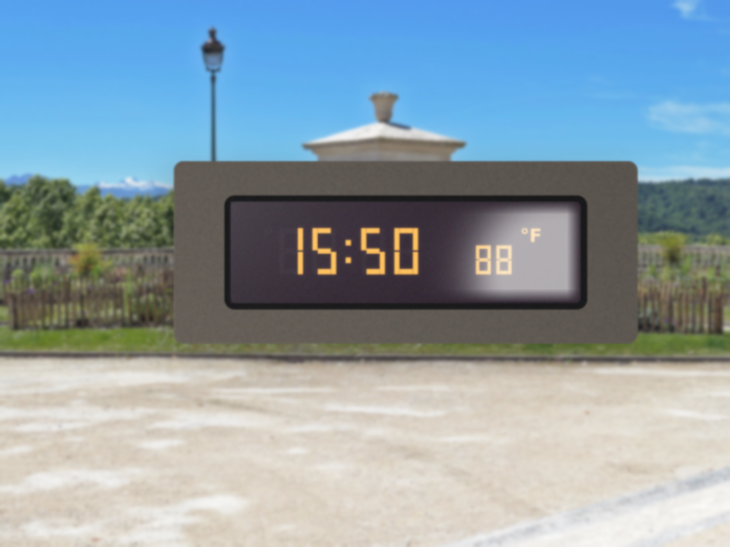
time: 15:50
